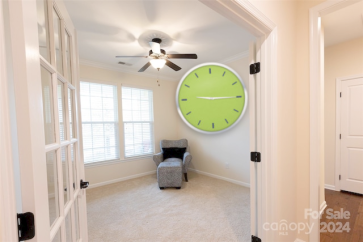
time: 9:15
